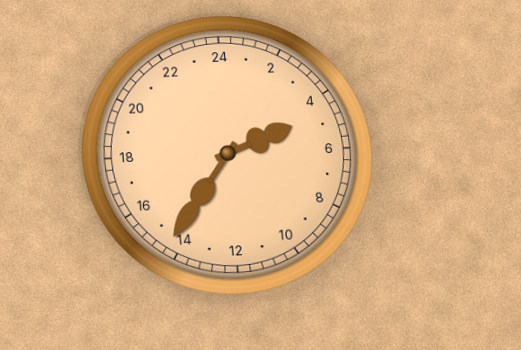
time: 4:36
